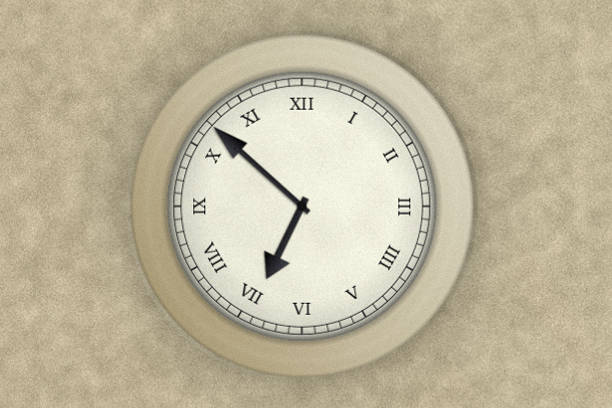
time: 6:52
